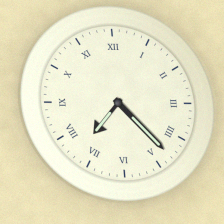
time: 7:23
